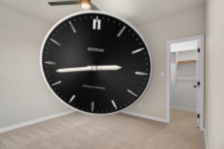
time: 2:43
